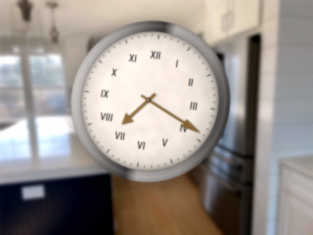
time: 7:19
